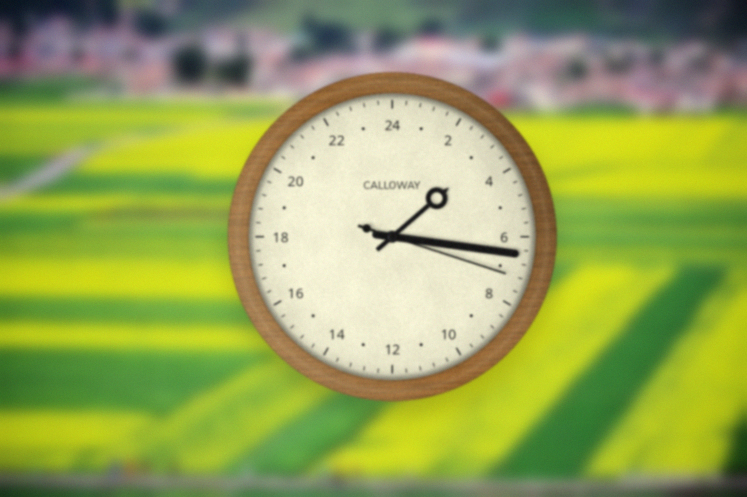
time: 3:16:18
